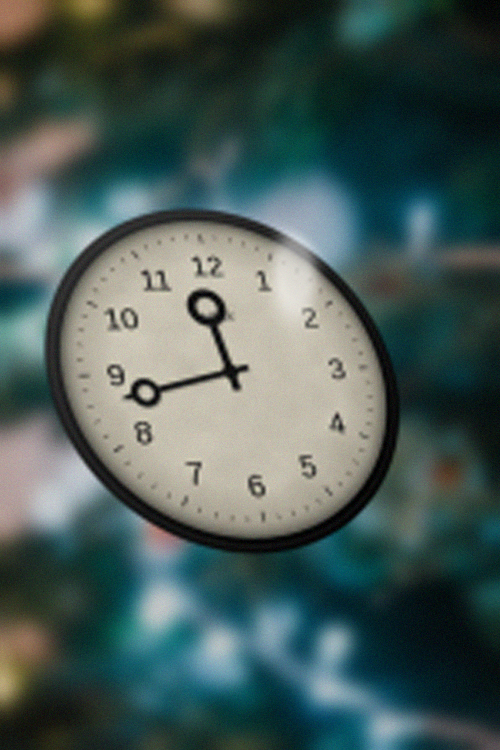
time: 11:43
